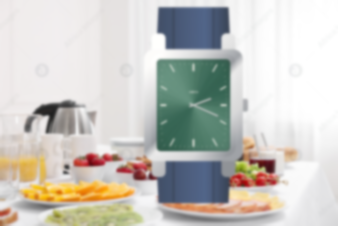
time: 2:19
